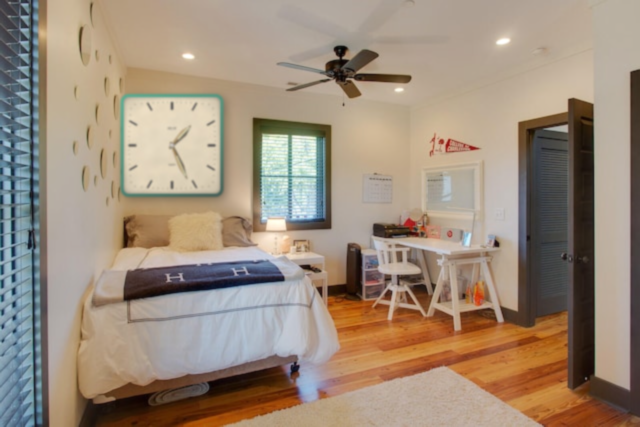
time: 1:26
